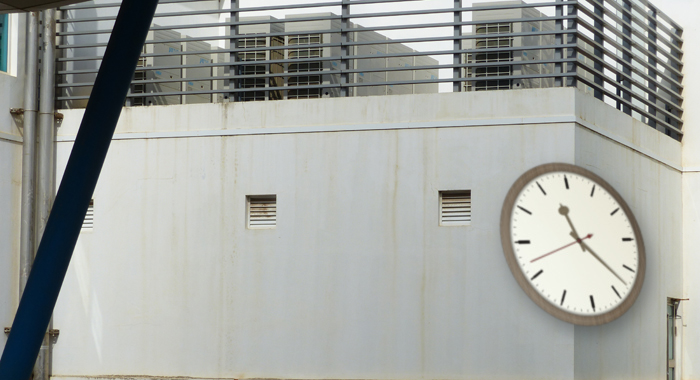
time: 11:22:42
